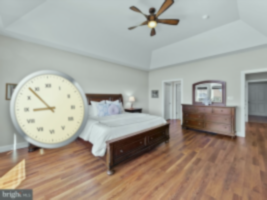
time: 8:53
